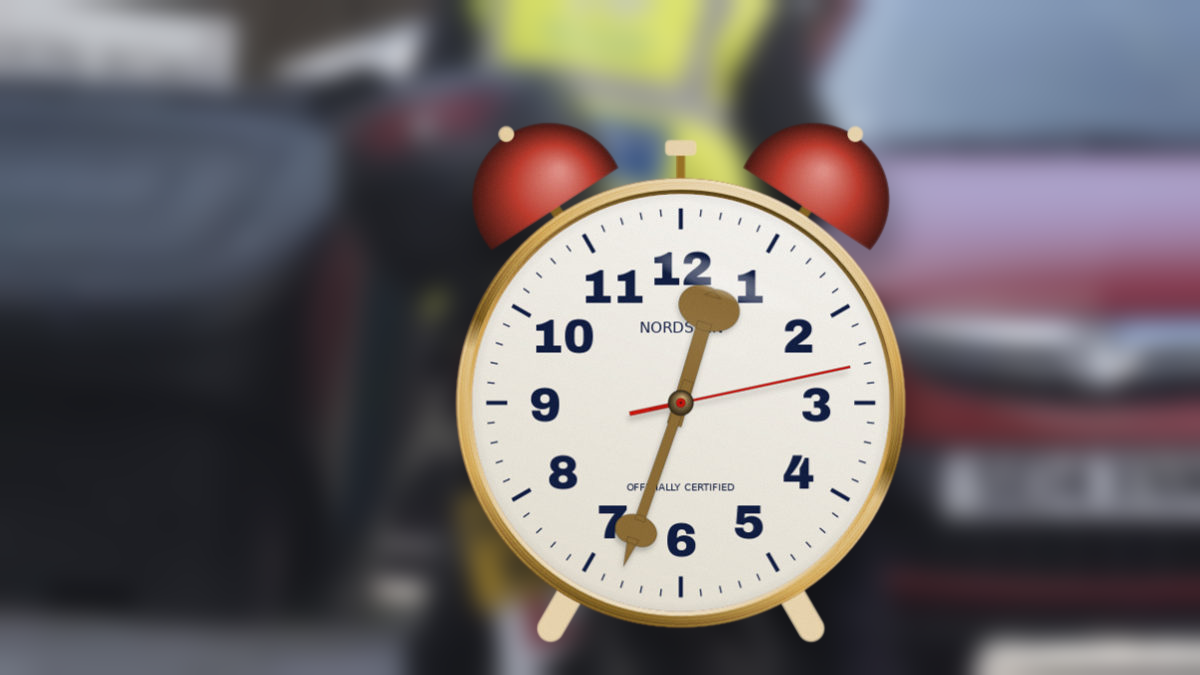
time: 12:33:13
